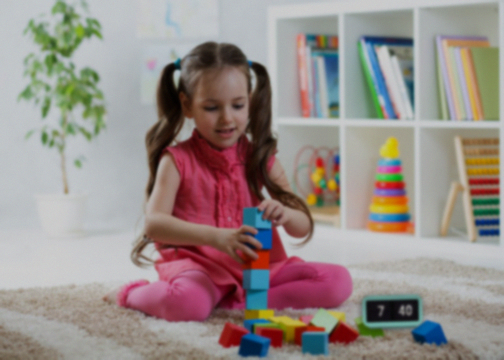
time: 7:40
